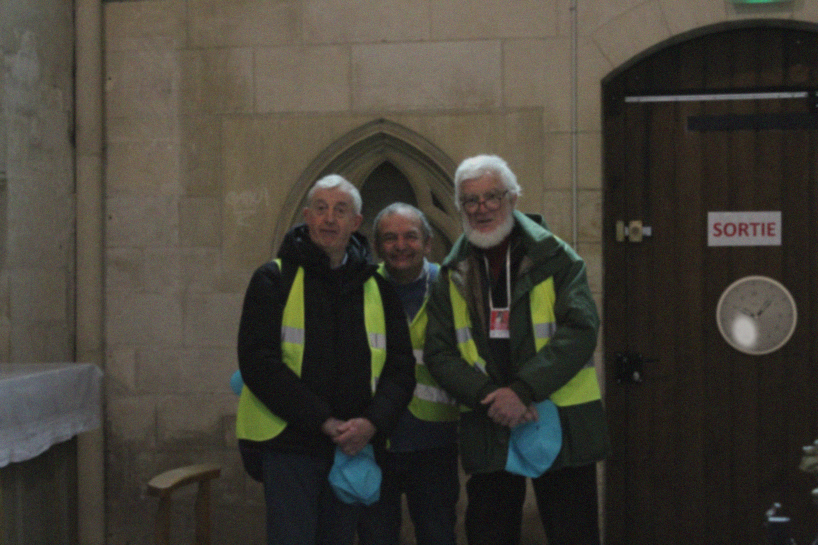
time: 10:07
